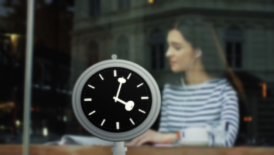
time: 4:03
